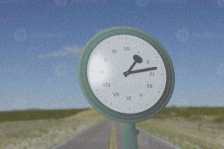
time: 1:13
